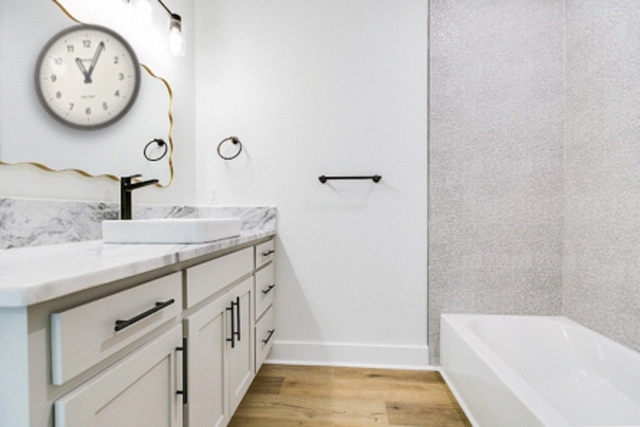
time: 11:04
